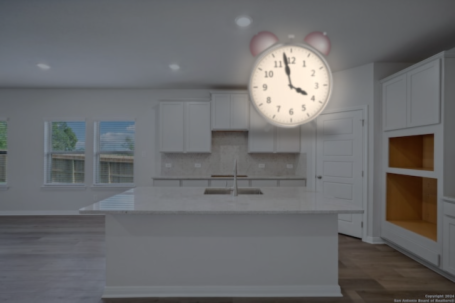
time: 3:58
